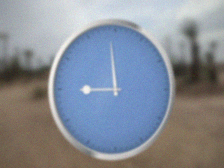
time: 8:59
